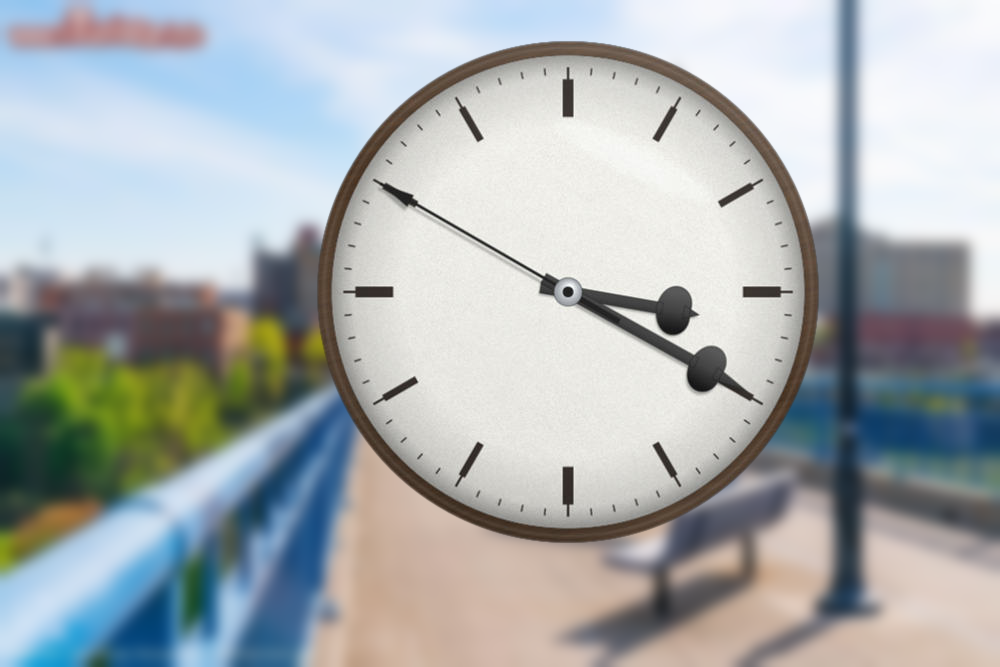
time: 3:19:50
